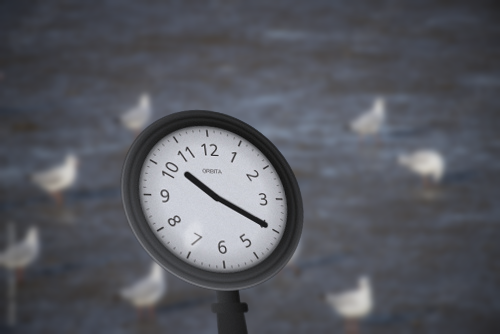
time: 10:20
